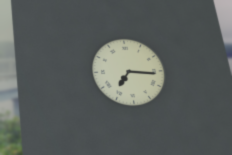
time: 7:16
